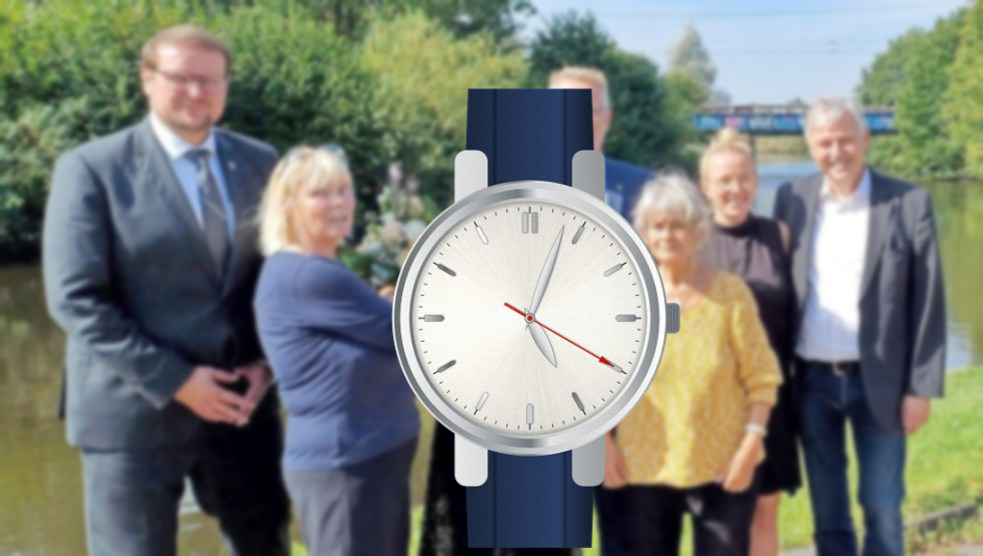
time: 5:03:20
